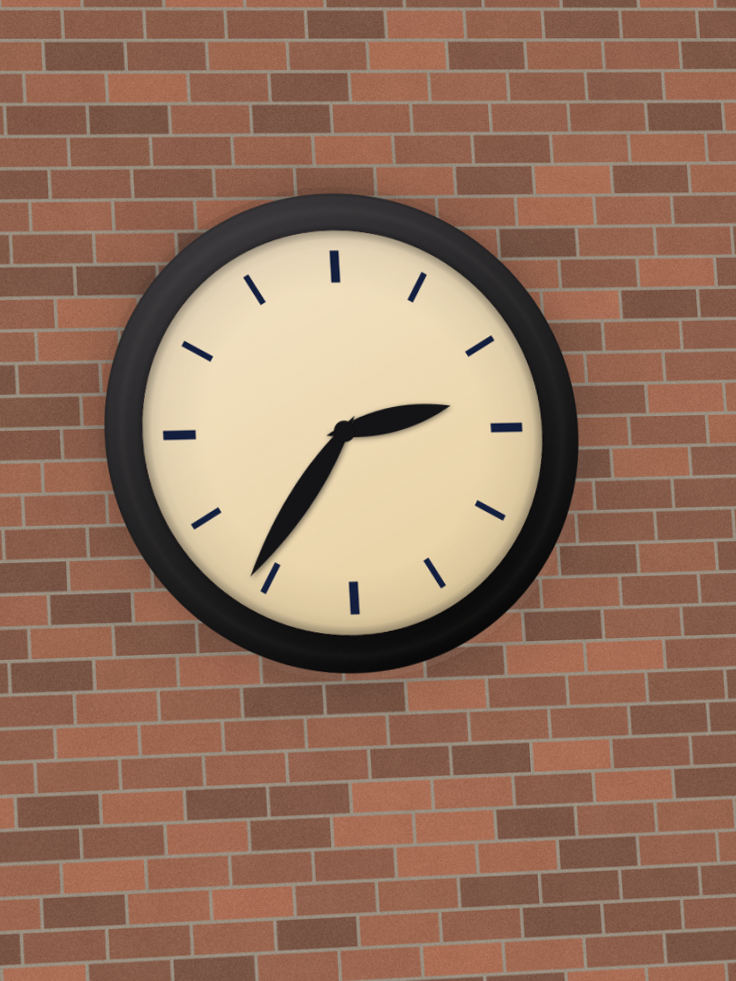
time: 2:36
